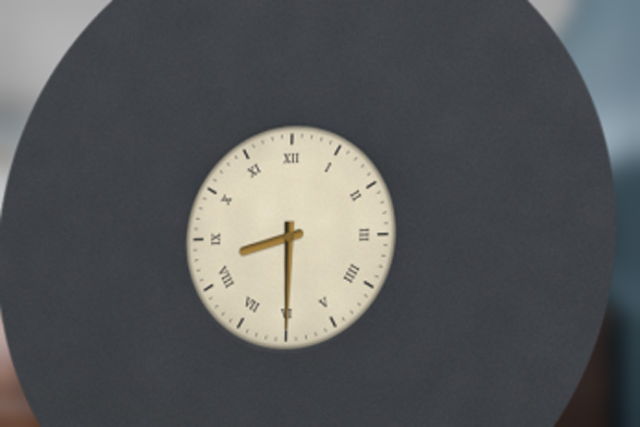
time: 8:30
